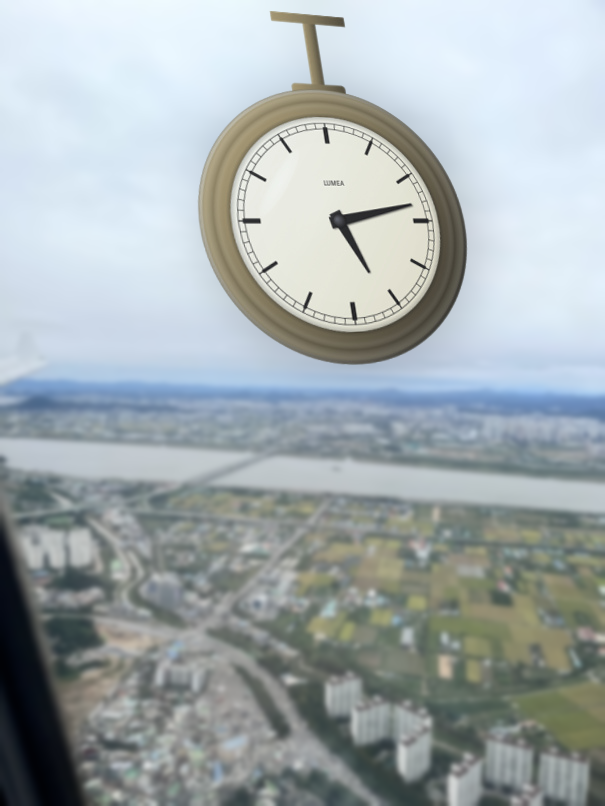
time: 5:13
